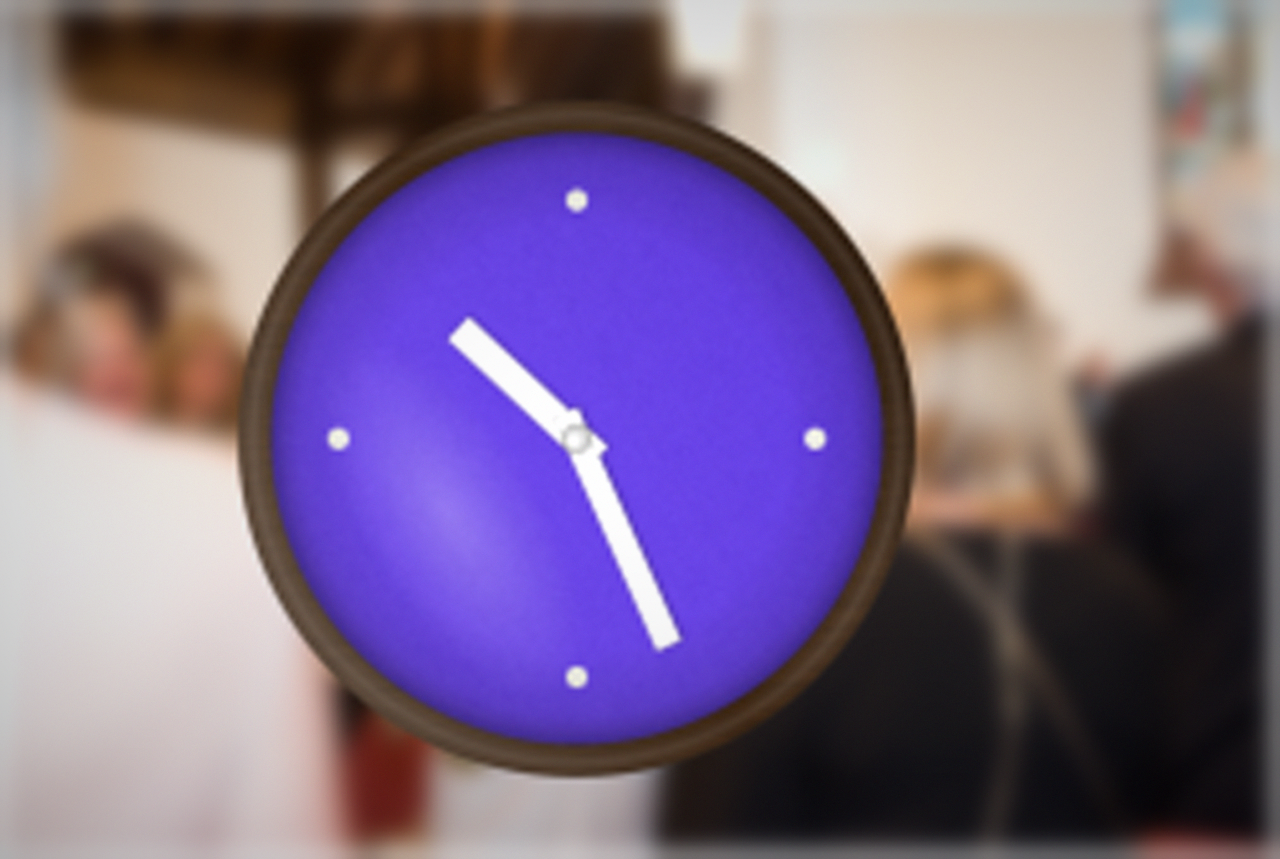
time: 10:26
